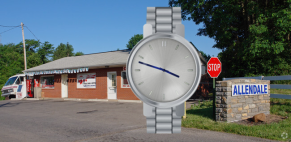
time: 3:48
